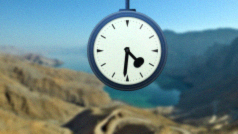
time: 4:31
